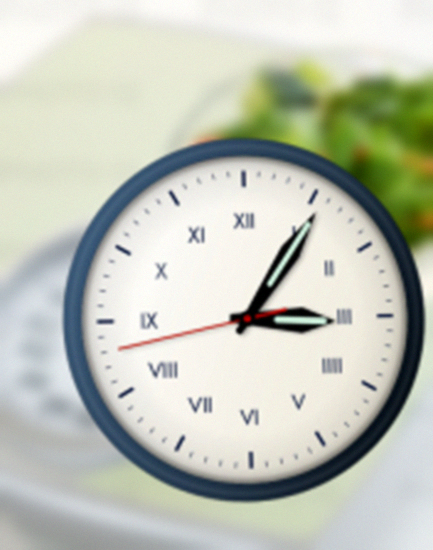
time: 3:05:43
